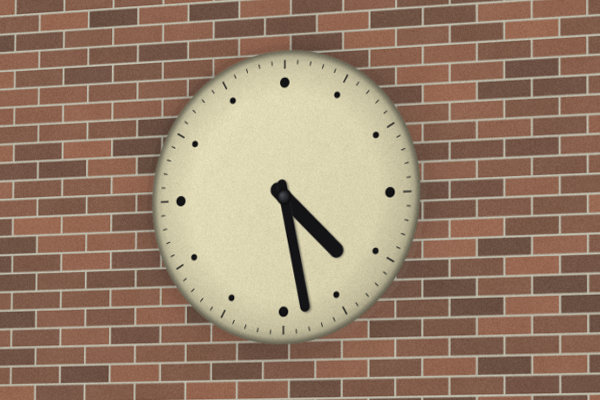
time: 4:28
